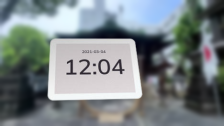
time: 12:04
